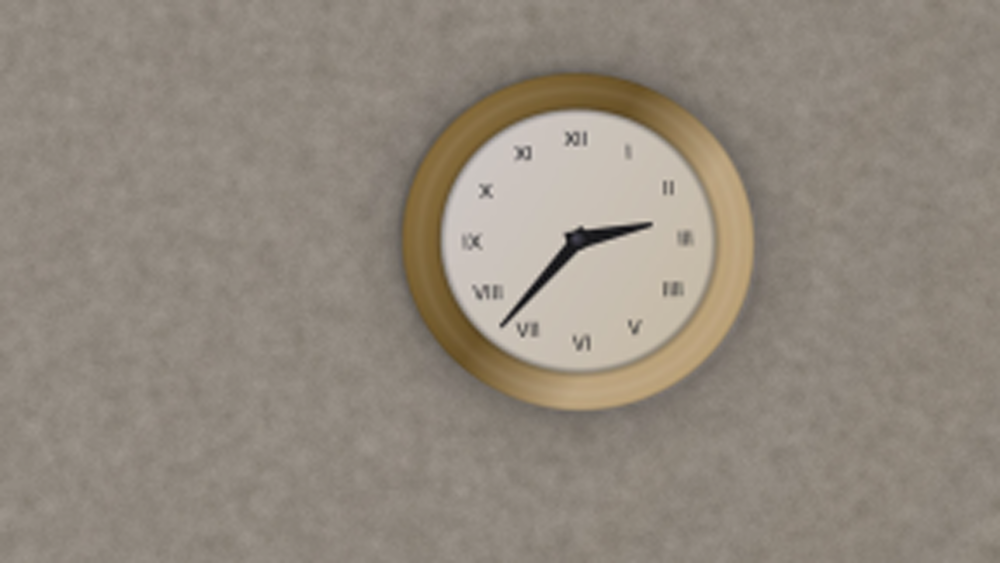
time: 2:37
